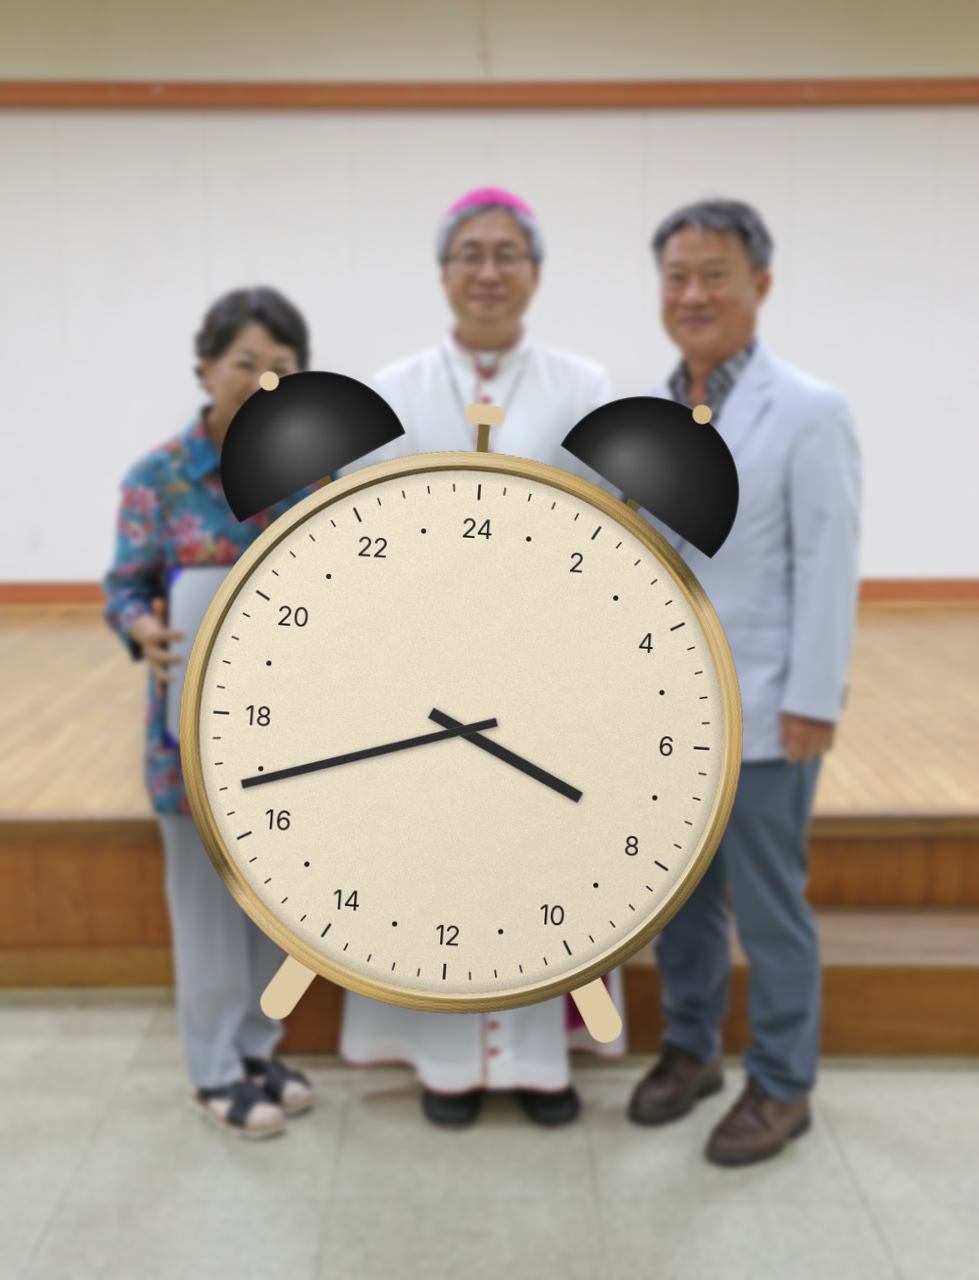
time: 7:42
